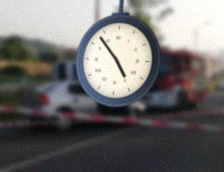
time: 4:53
